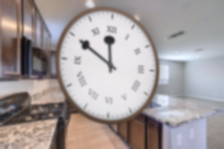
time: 11:50
